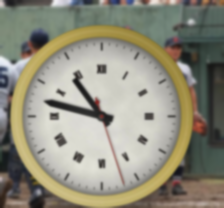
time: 10:47:27
